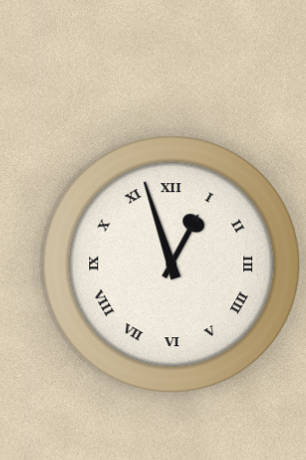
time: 12:57
